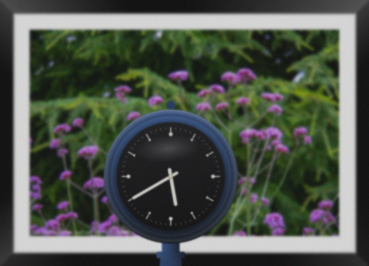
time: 5:40
